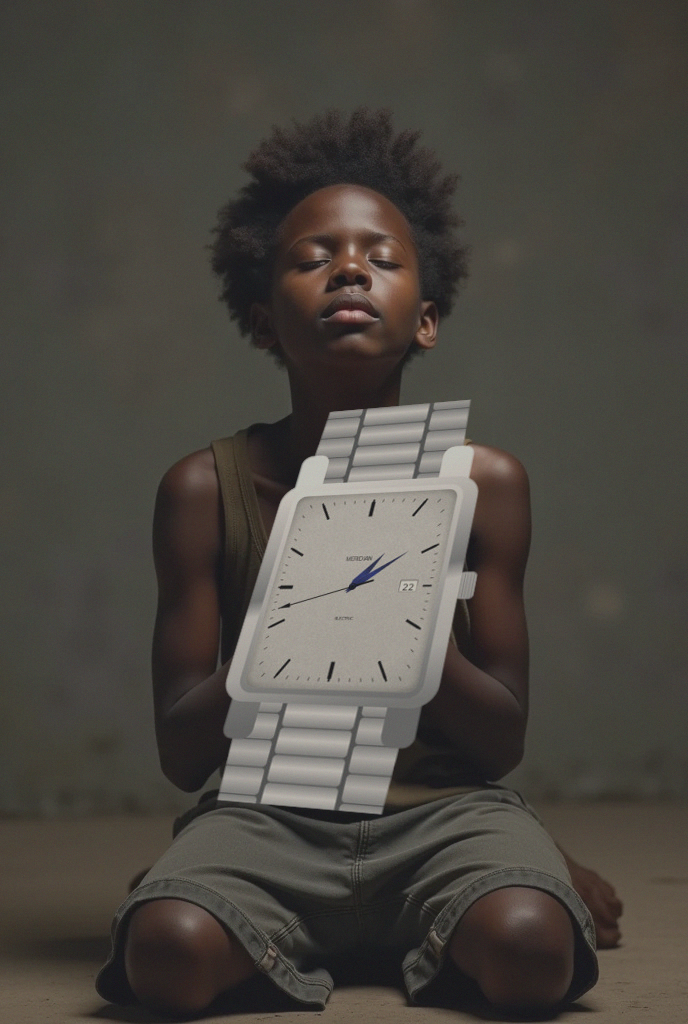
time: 1:08:42
